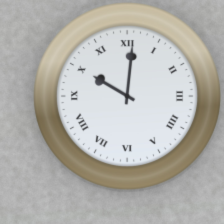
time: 10:01
